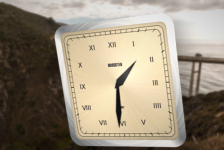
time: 1:31
